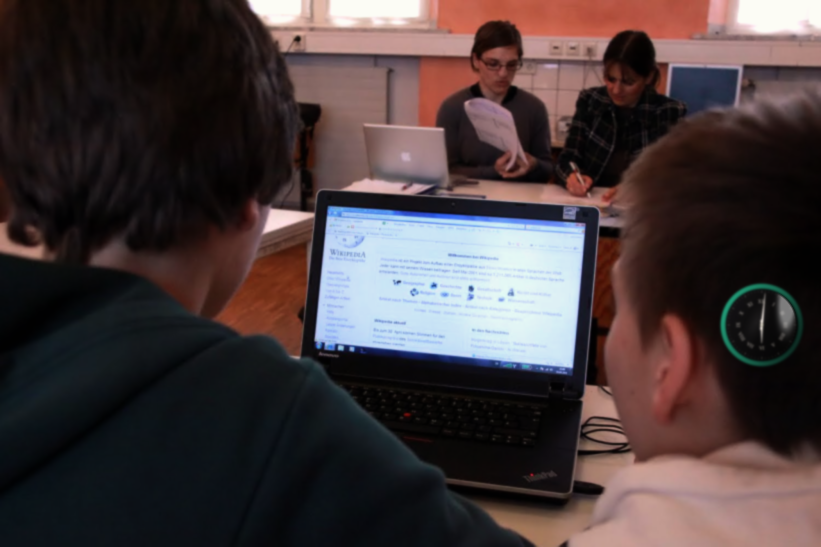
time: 6:01
